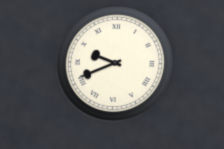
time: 9:41
